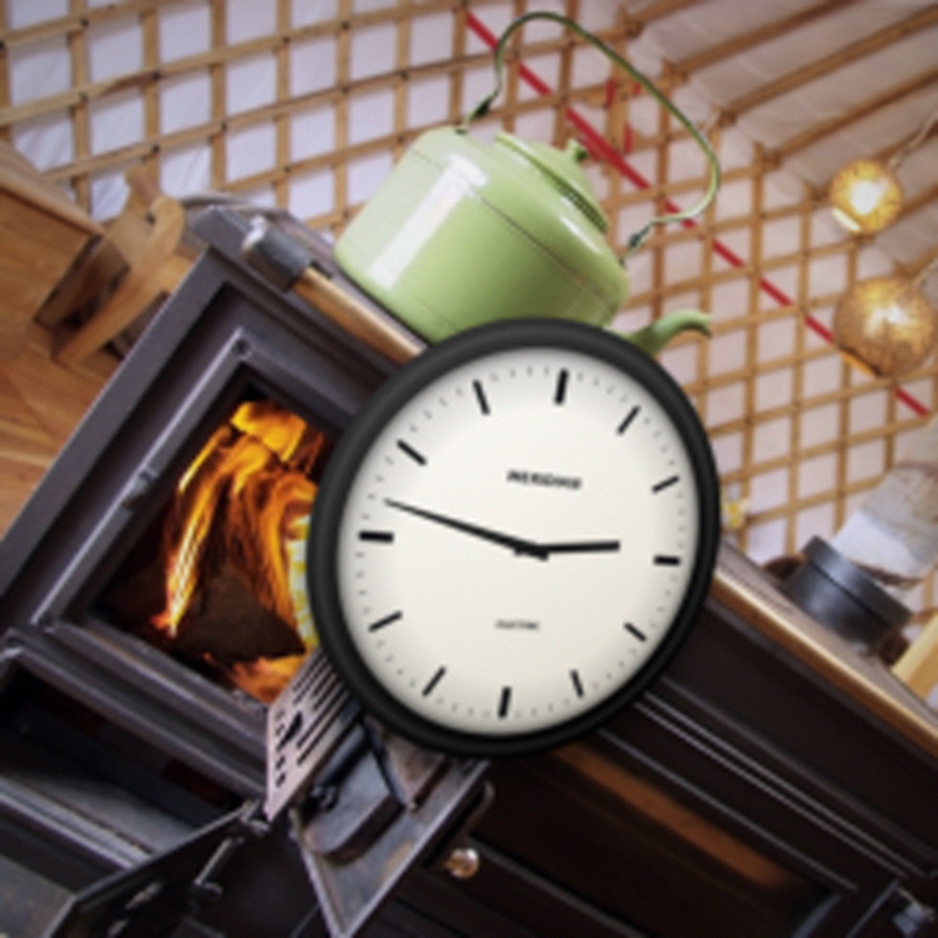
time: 2:47
